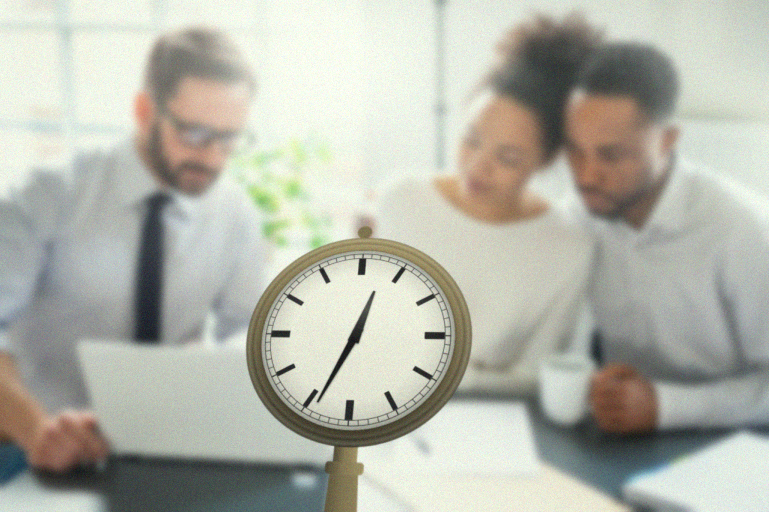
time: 12:34
